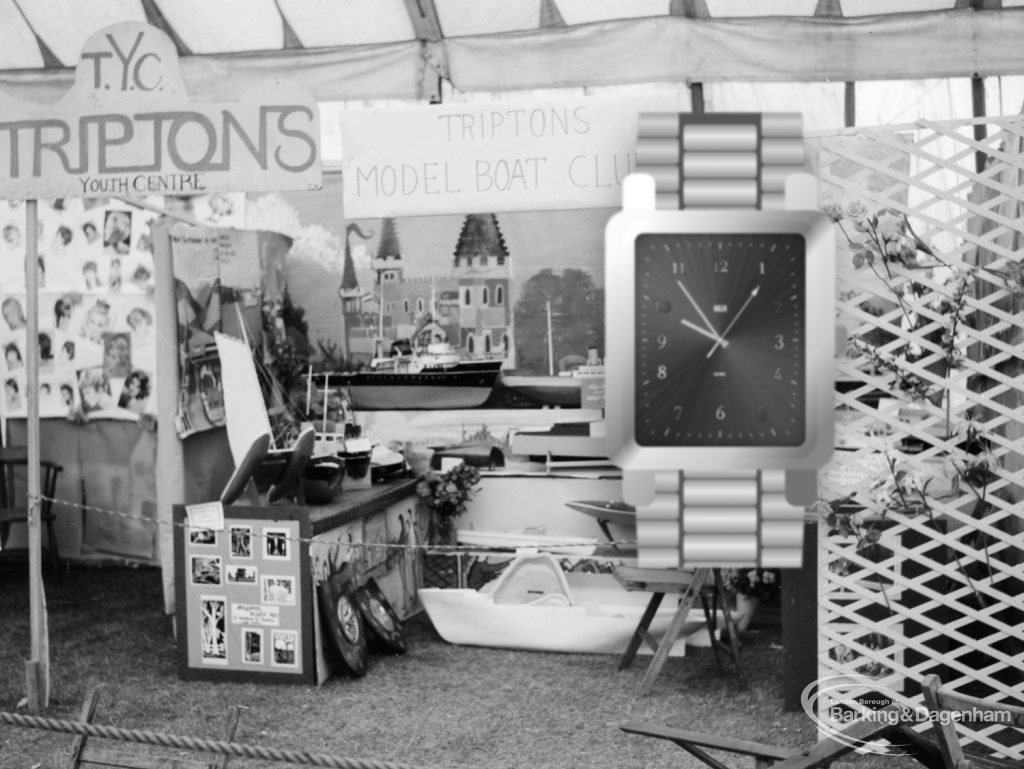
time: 9:54:06
